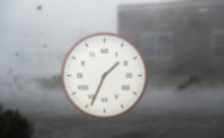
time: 1:34
